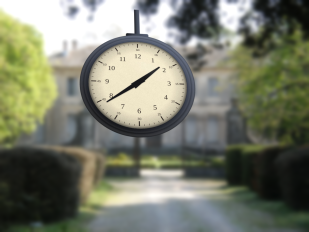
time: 1:39
